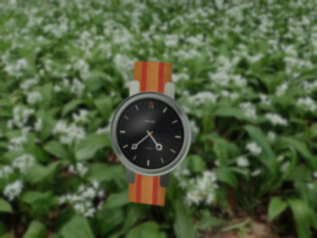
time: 4:38
